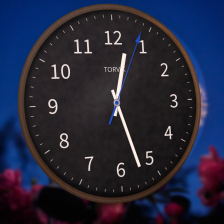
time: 12:27:04
